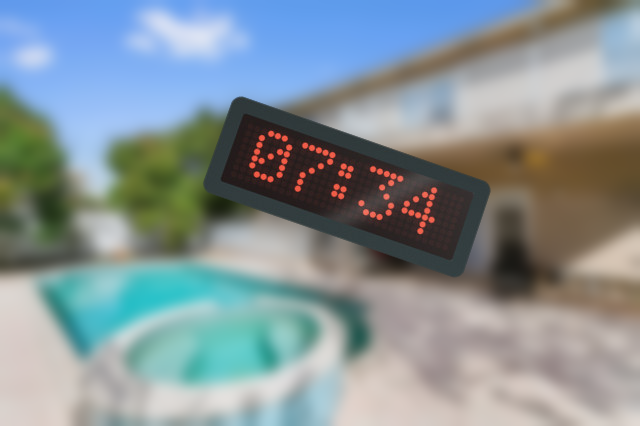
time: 7:34
